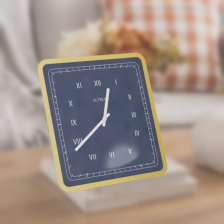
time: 12:39
